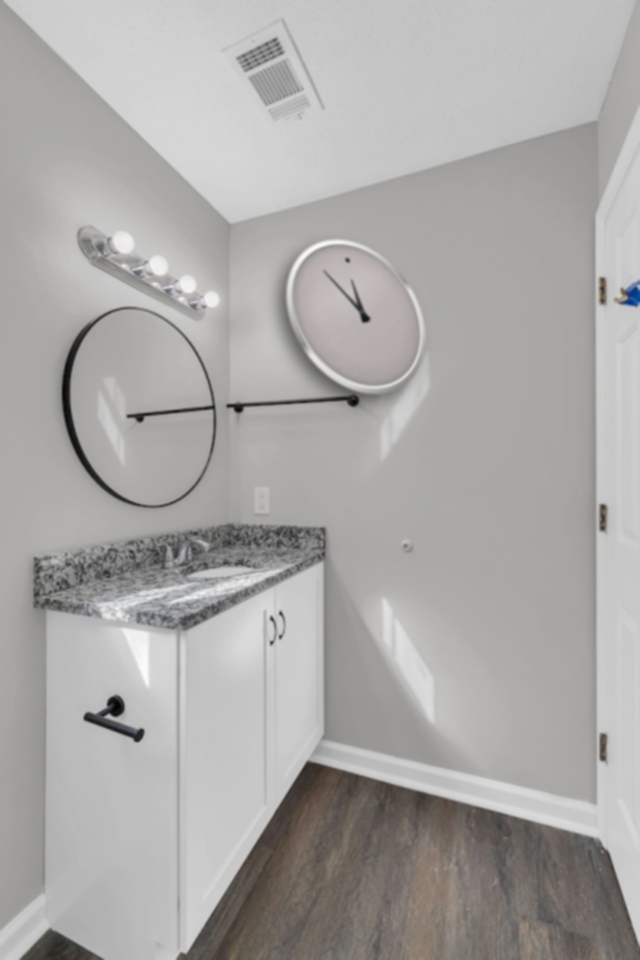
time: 11:54
